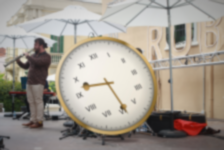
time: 9:29
